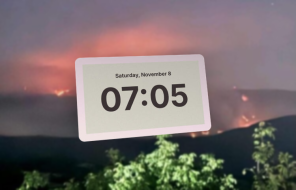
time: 7:05
